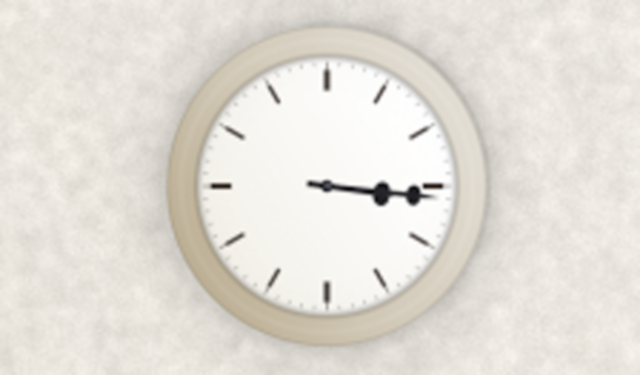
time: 3:16
